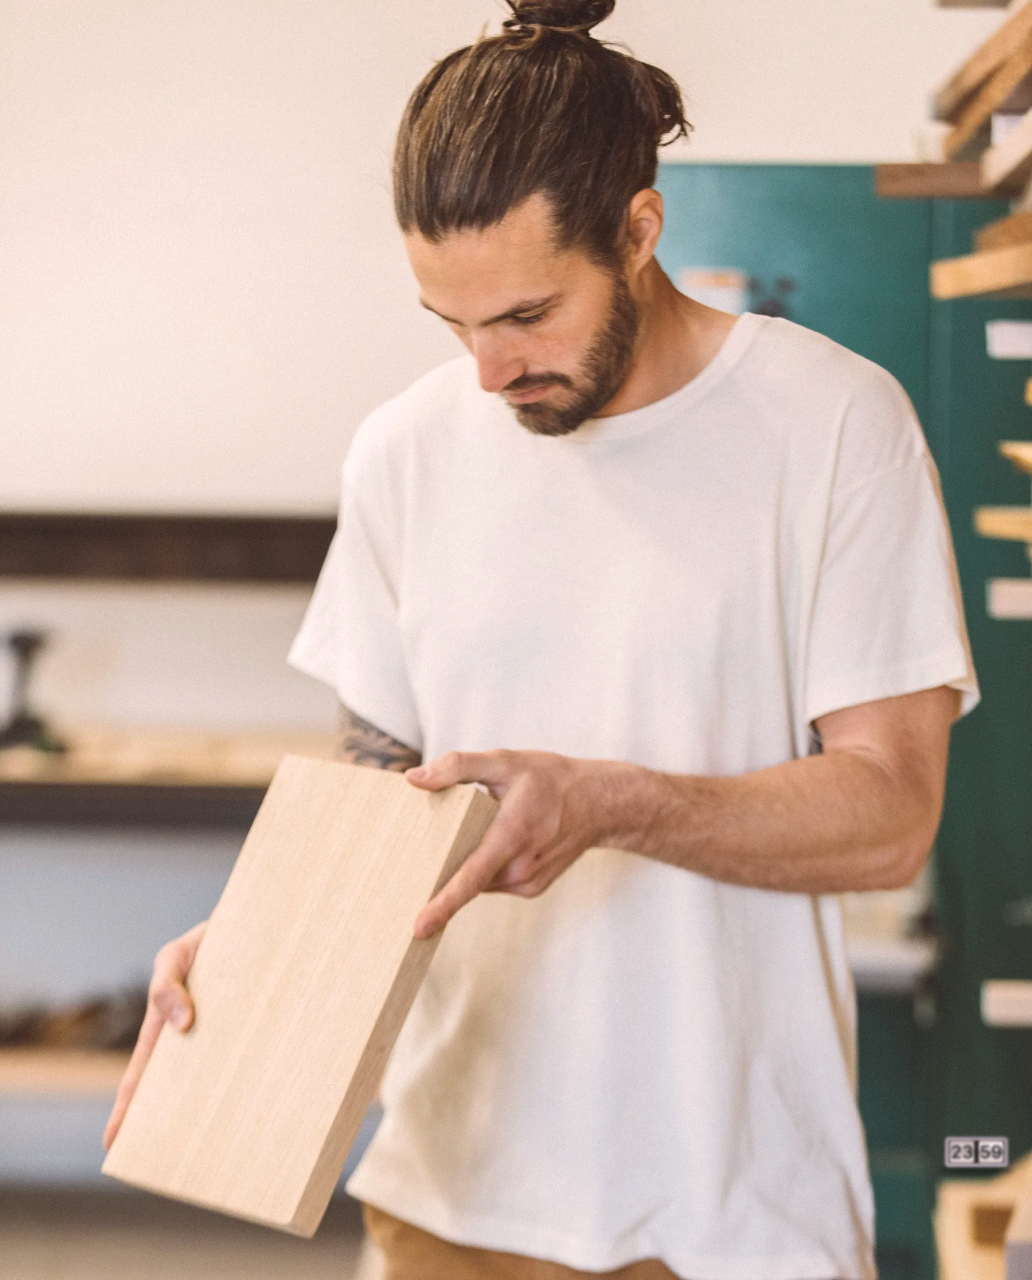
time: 23:59
